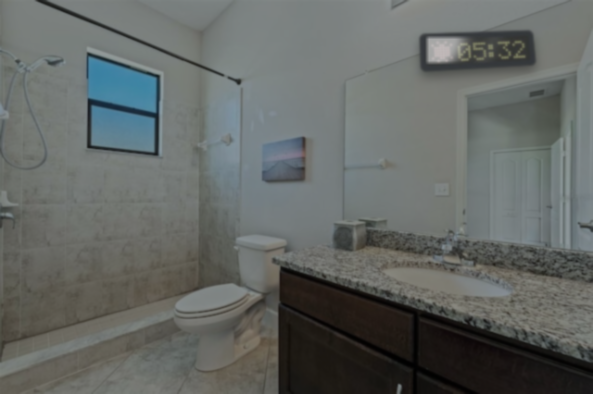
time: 5:32
